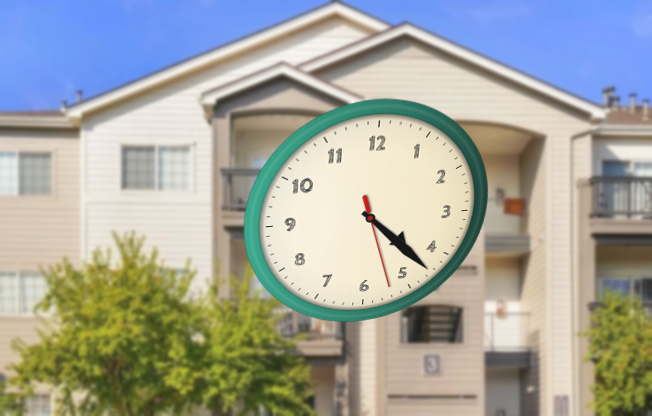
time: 4:22:27
